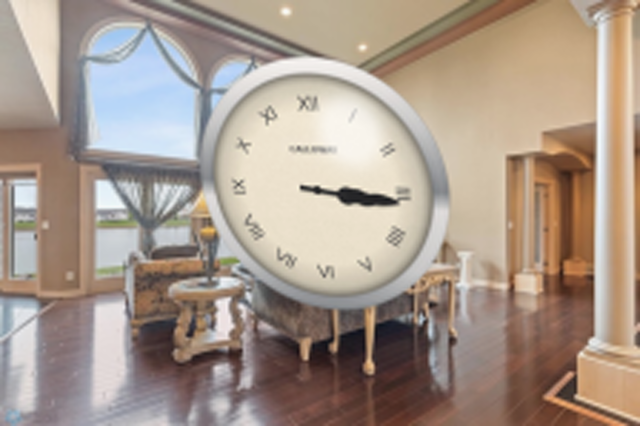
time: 3:16
